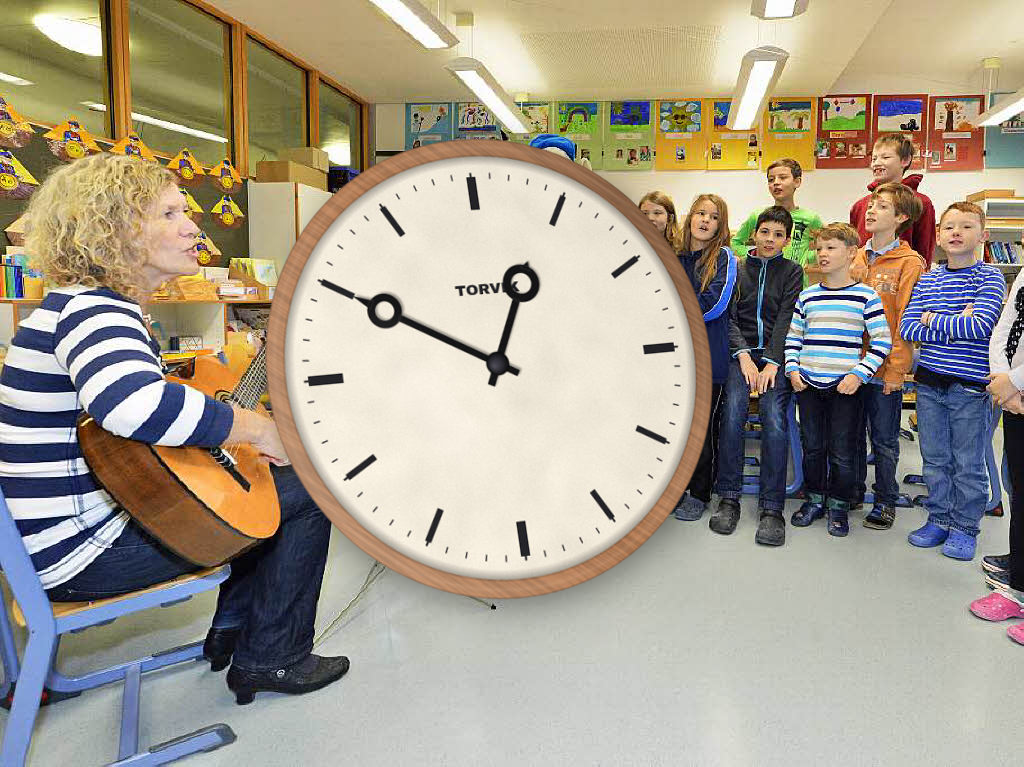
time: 12:50
